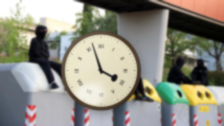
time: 3:57
